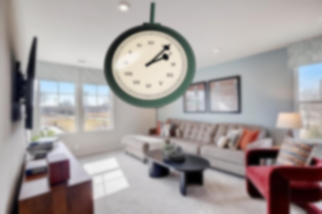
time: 2:07
